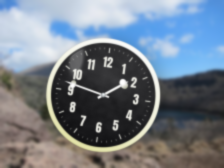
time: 1:47
